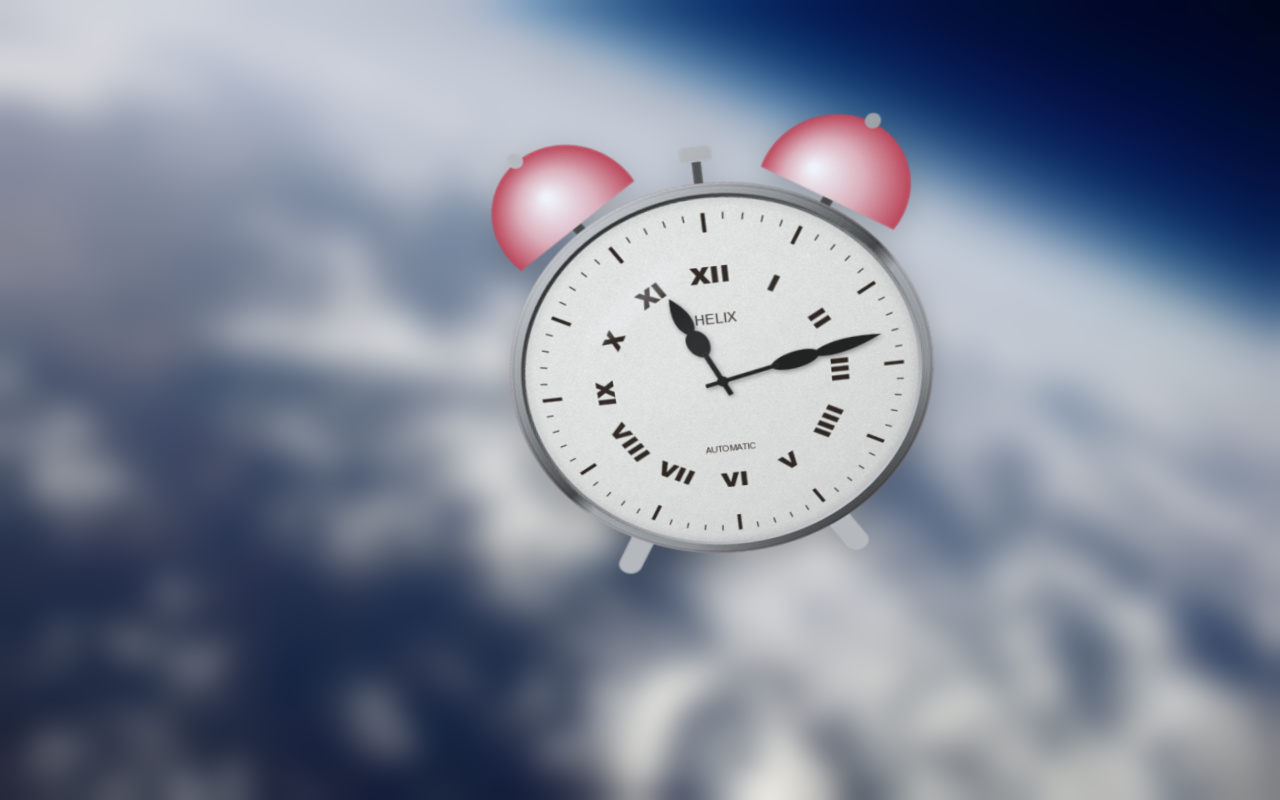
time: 11:13
